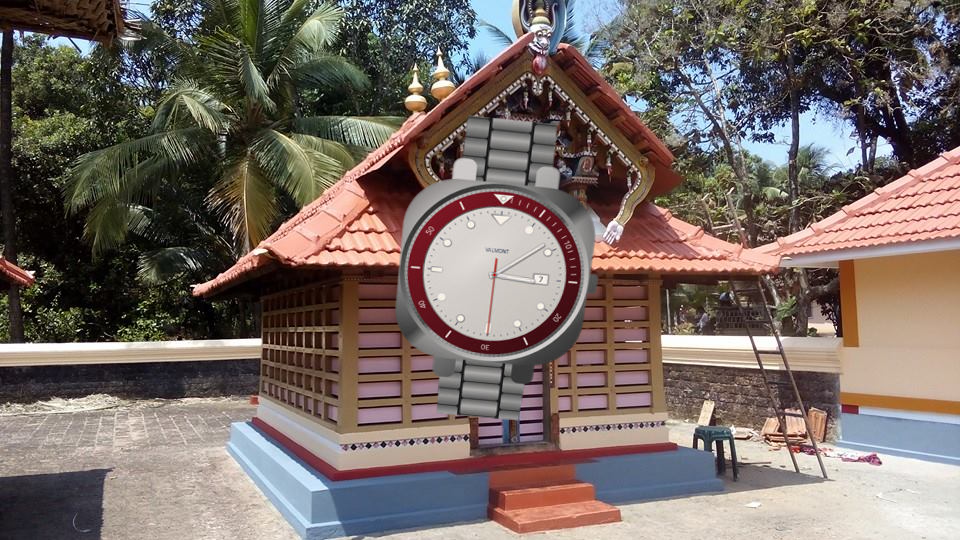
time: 3:08:30
